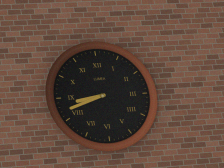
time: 8:42
